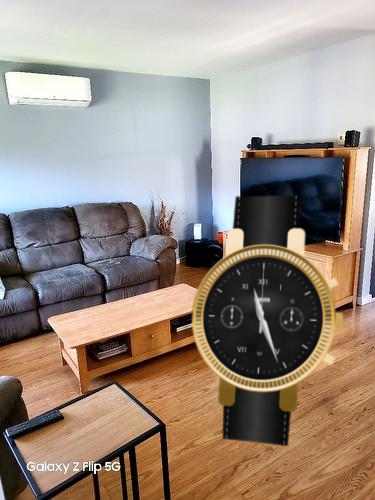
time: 11:26
